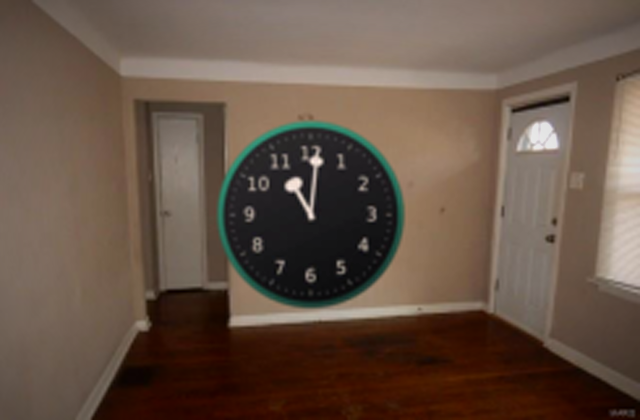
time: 11:01
